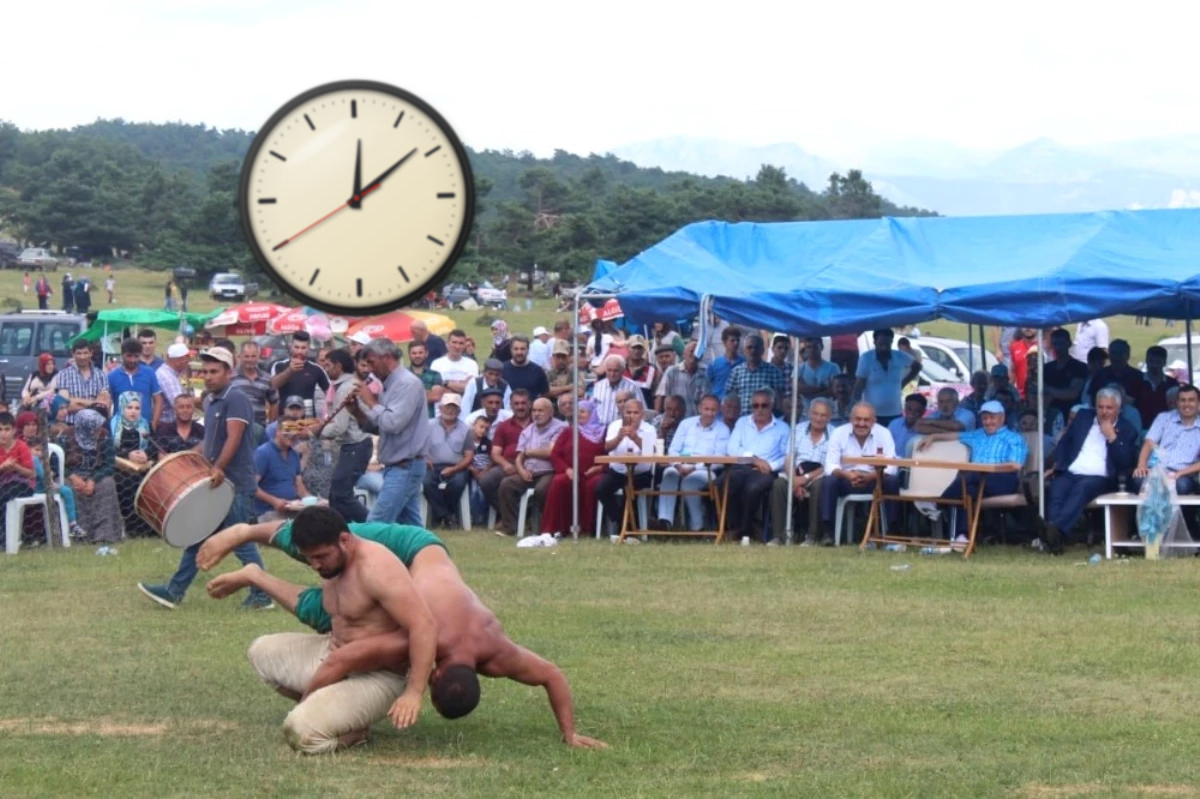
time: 12:08:40
